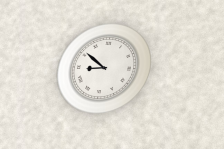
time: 8:51
